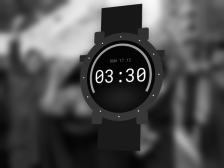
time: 3:30
